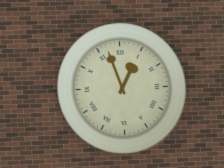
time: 12:57
